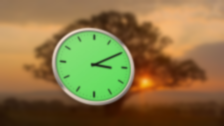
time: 3:10
